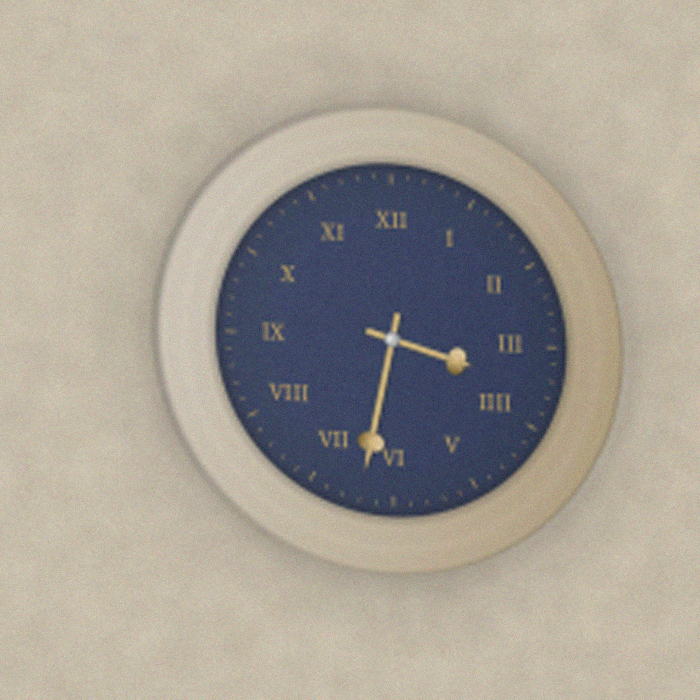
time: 3:32
